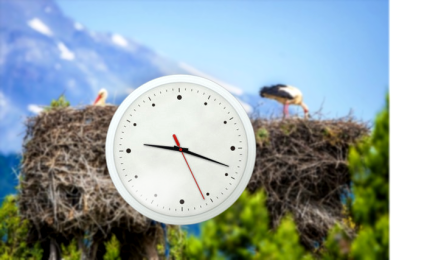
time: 9:18:26
